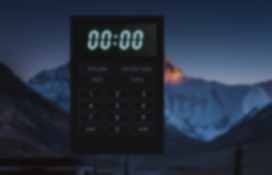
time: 0:00
